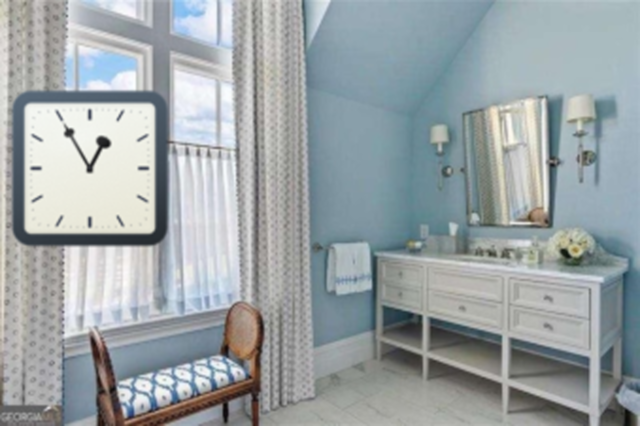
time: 12:55
